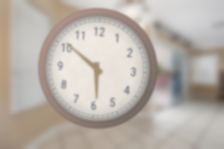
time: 5:51
